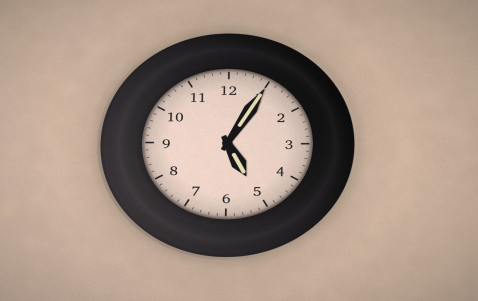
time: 5:05
